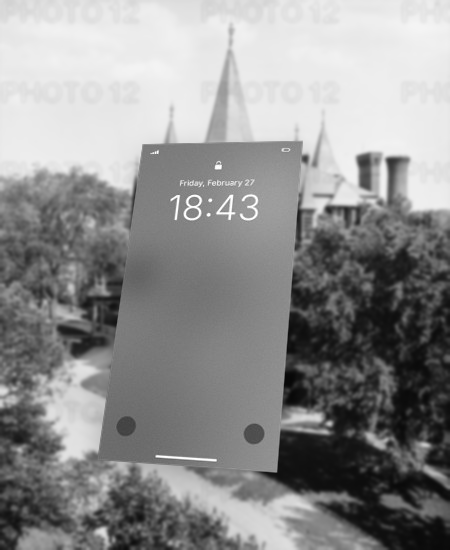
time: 18:43
